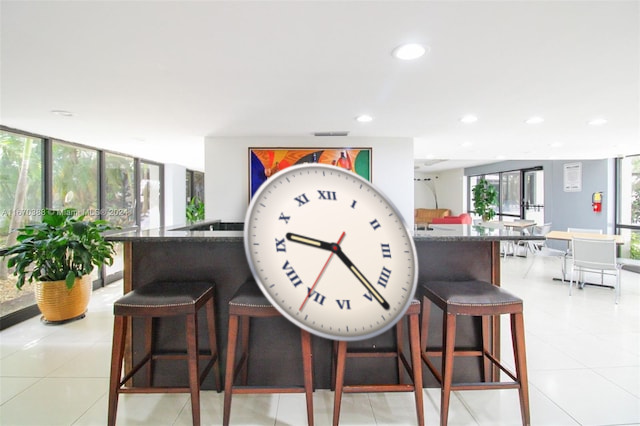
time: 9:23:36
